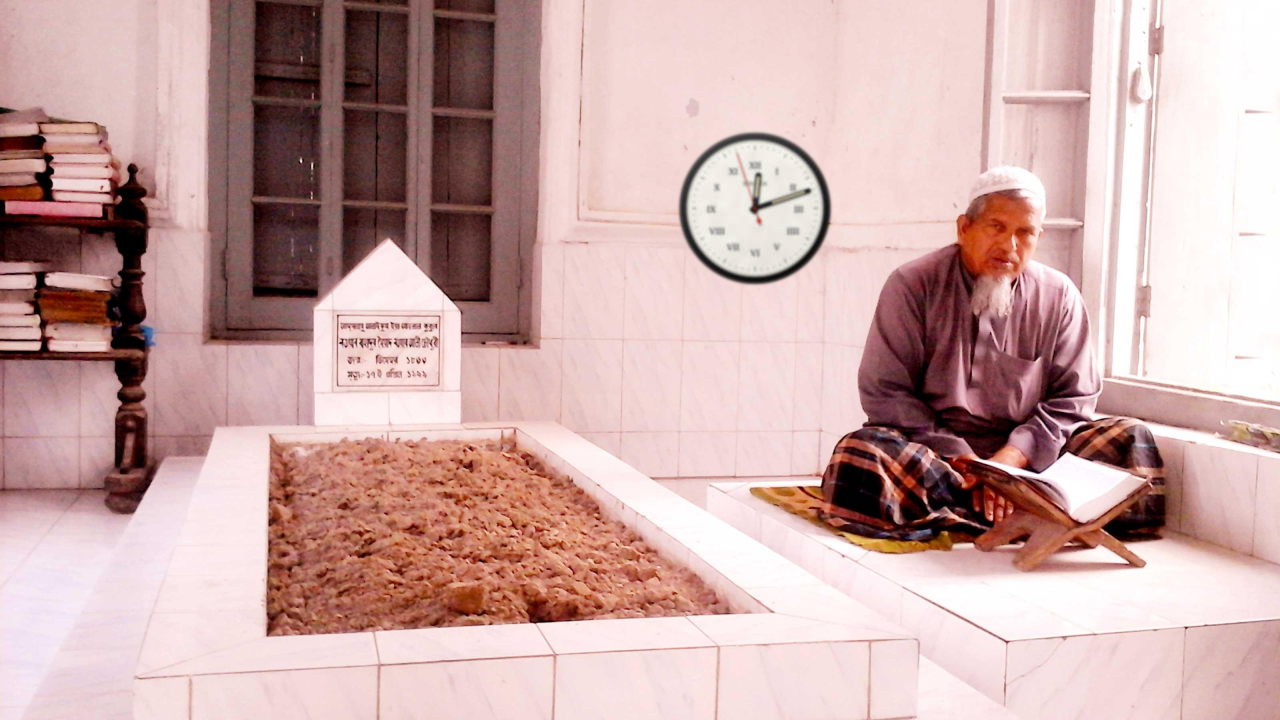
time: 12:11:57
